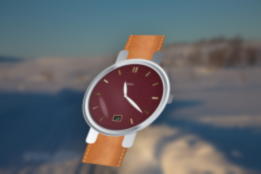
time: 11:21
